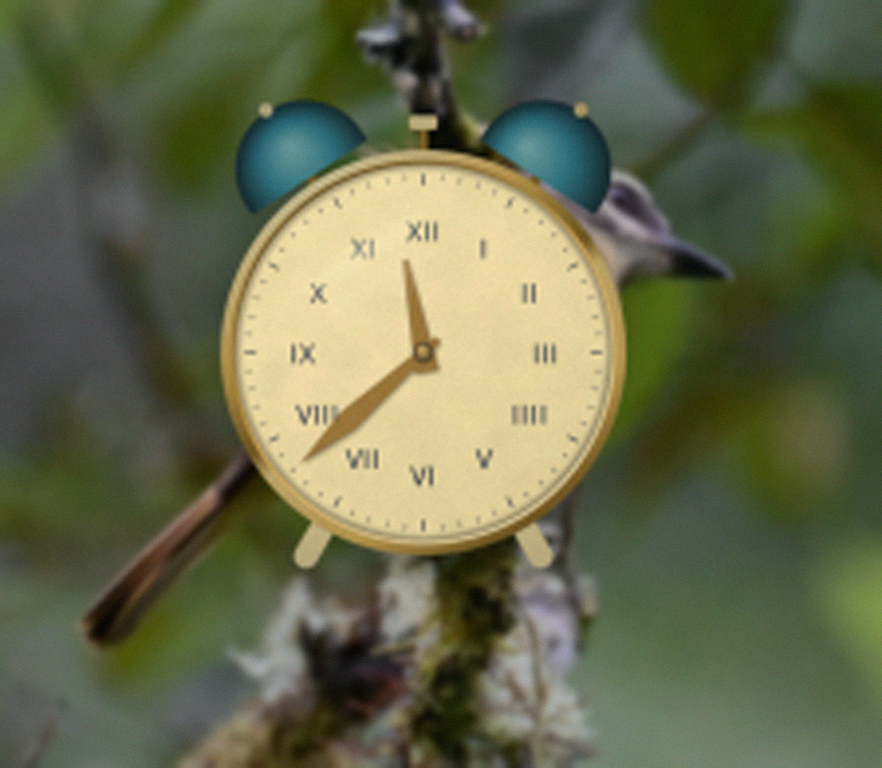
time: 11:38
